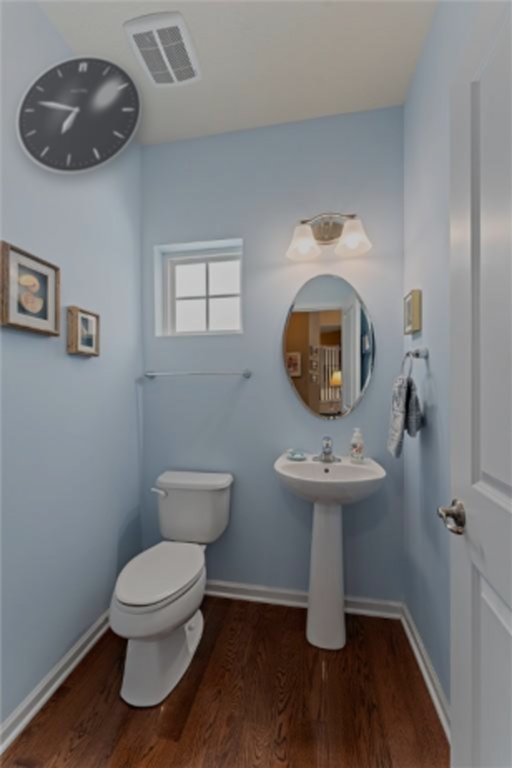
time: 6:47
